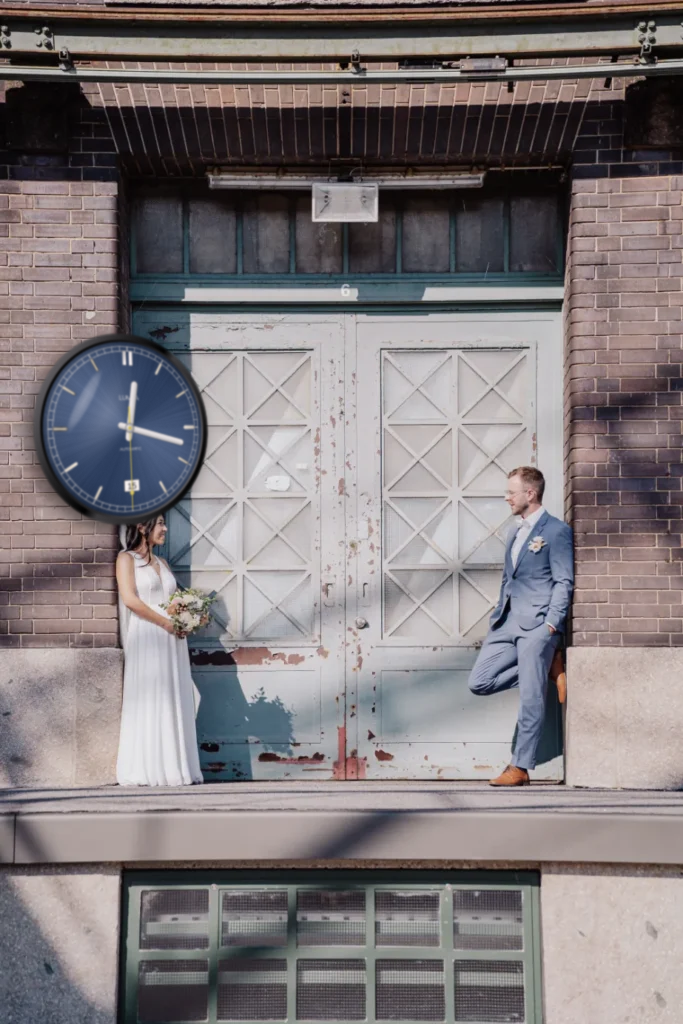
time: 12:17:30
